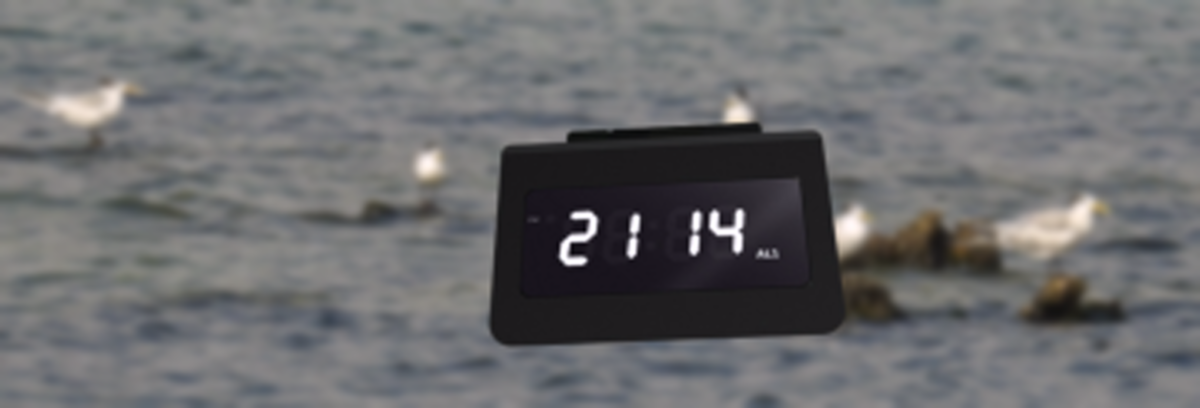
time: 21:14
